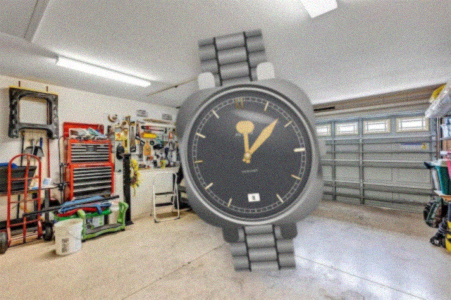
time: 12:08
